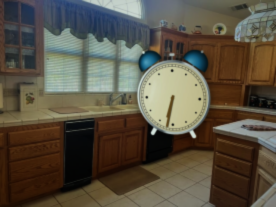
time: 6:32
